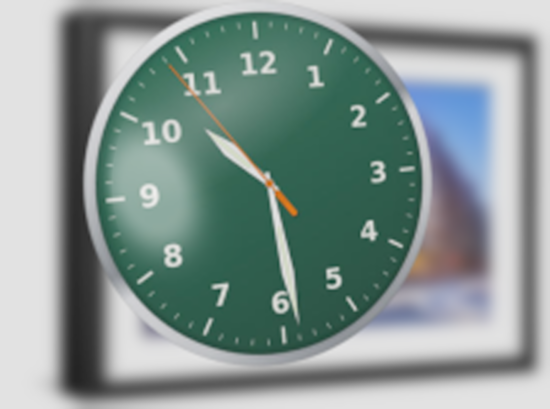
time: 10:28:54
